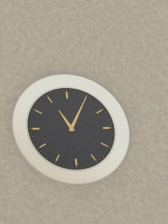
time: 11:05
